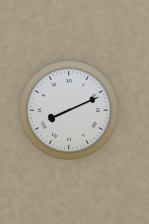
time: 8:11
